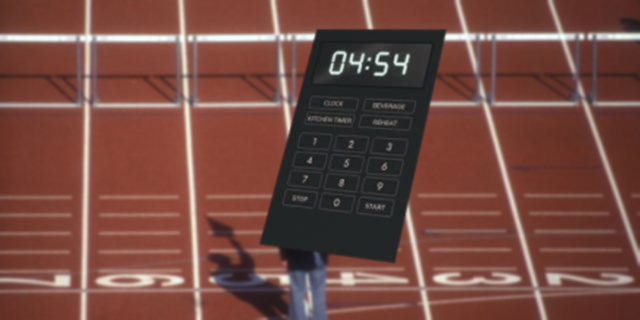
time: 4:54
